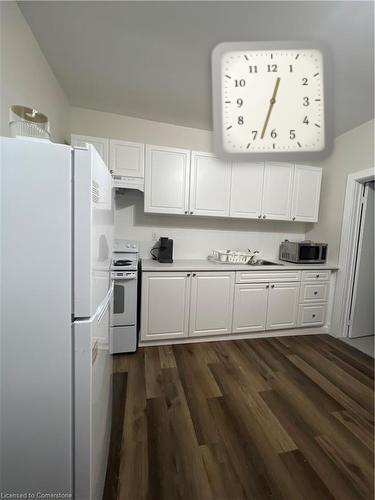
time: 12:33
